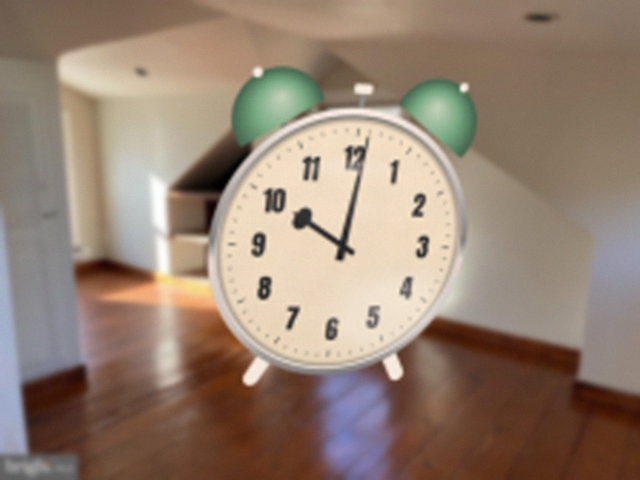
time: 10:01
